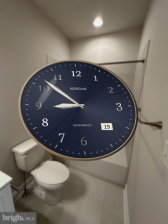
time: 8:52
